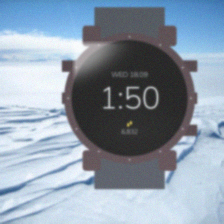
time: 1:50
